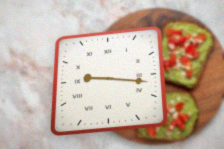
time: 9:17
